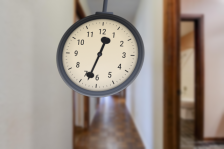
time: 12:33
